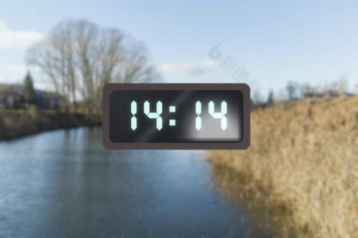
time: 14:14
